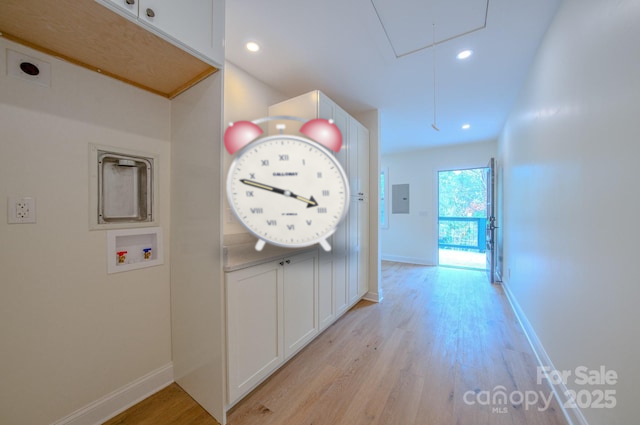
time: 3:48
